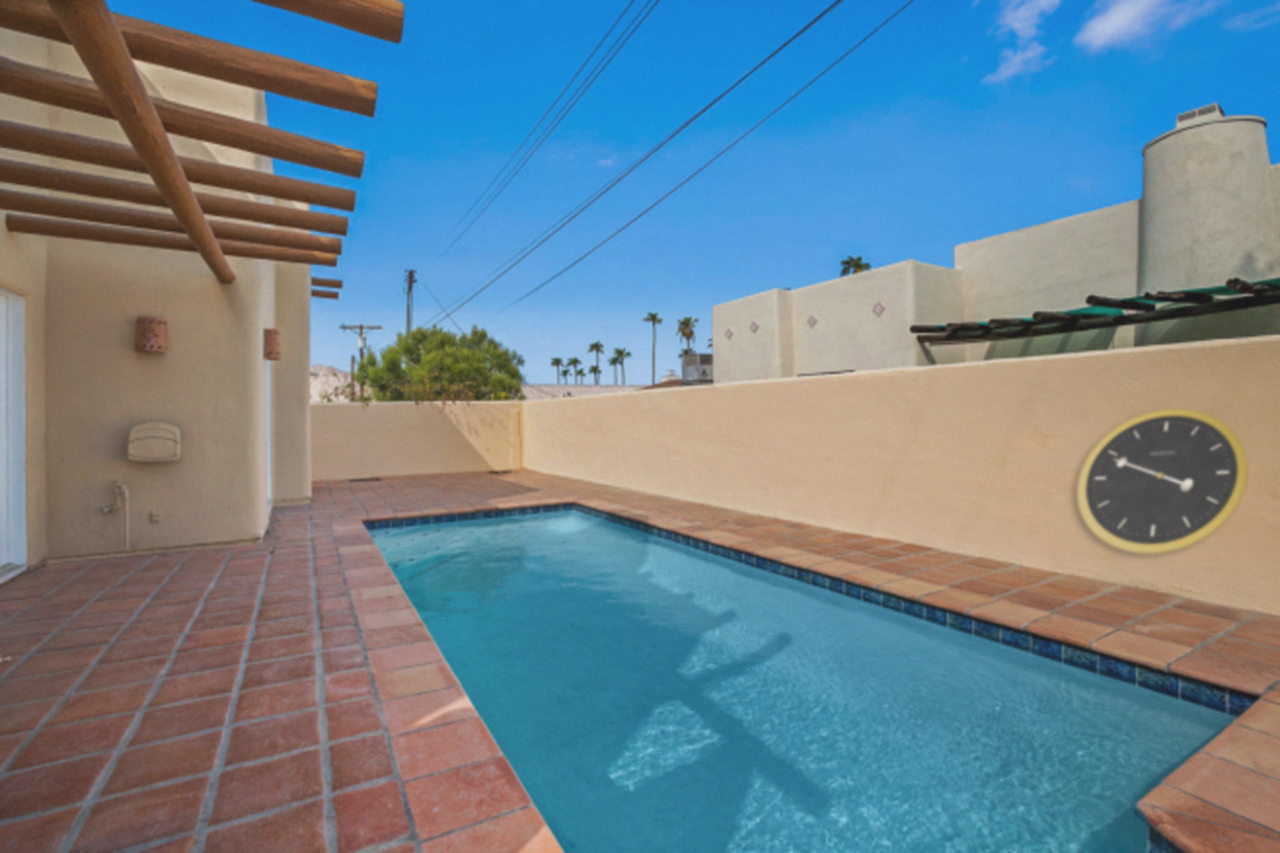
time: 3:49
